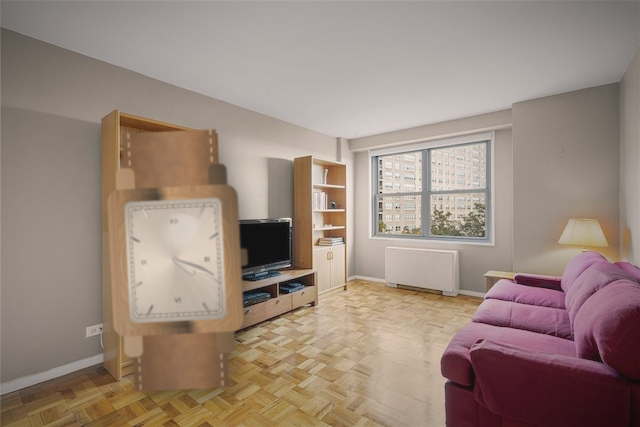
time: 4:19
